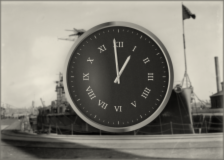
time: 12:59
